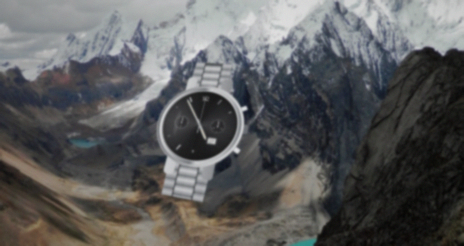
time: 4:54
